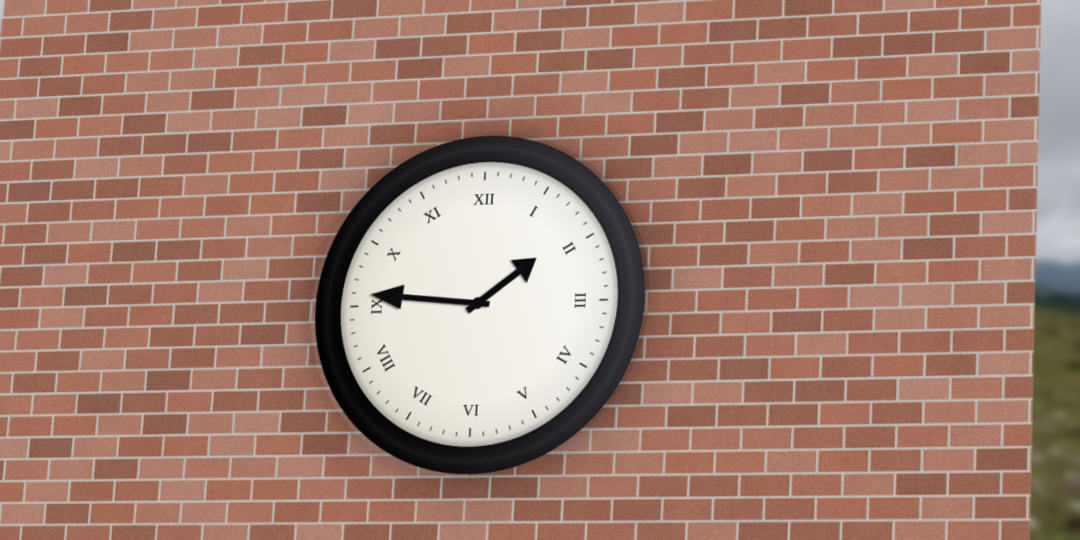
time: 1:46
